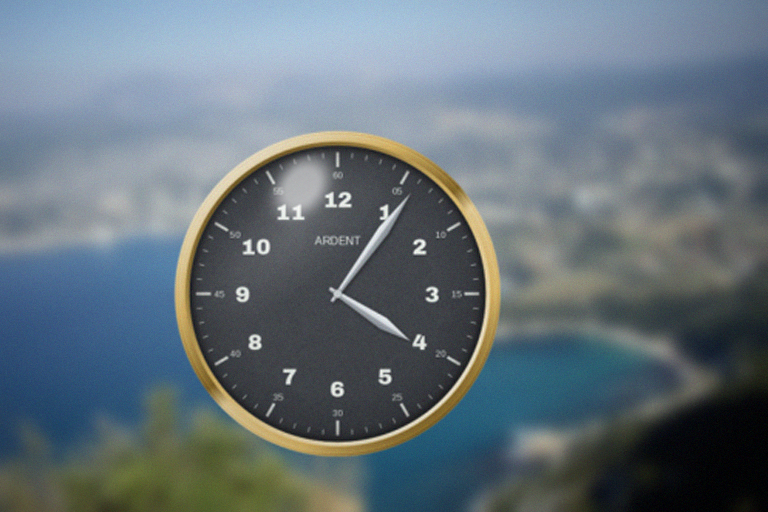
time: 4:06
